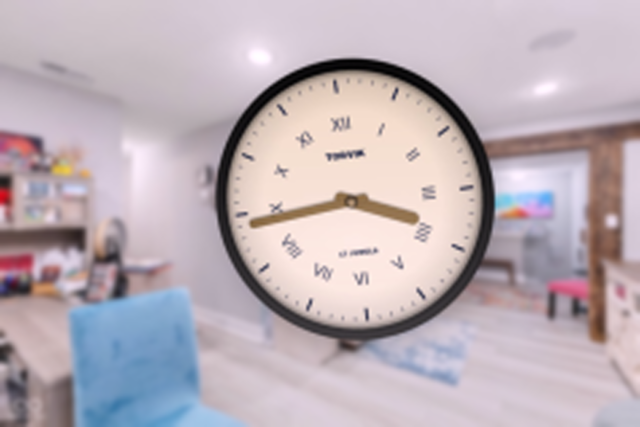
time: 3:44
